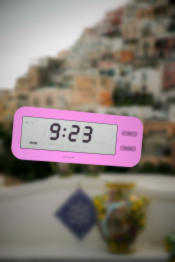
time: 9:23
